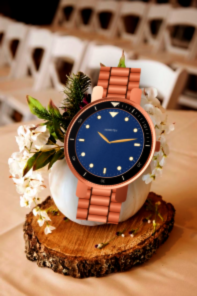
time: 10:13
